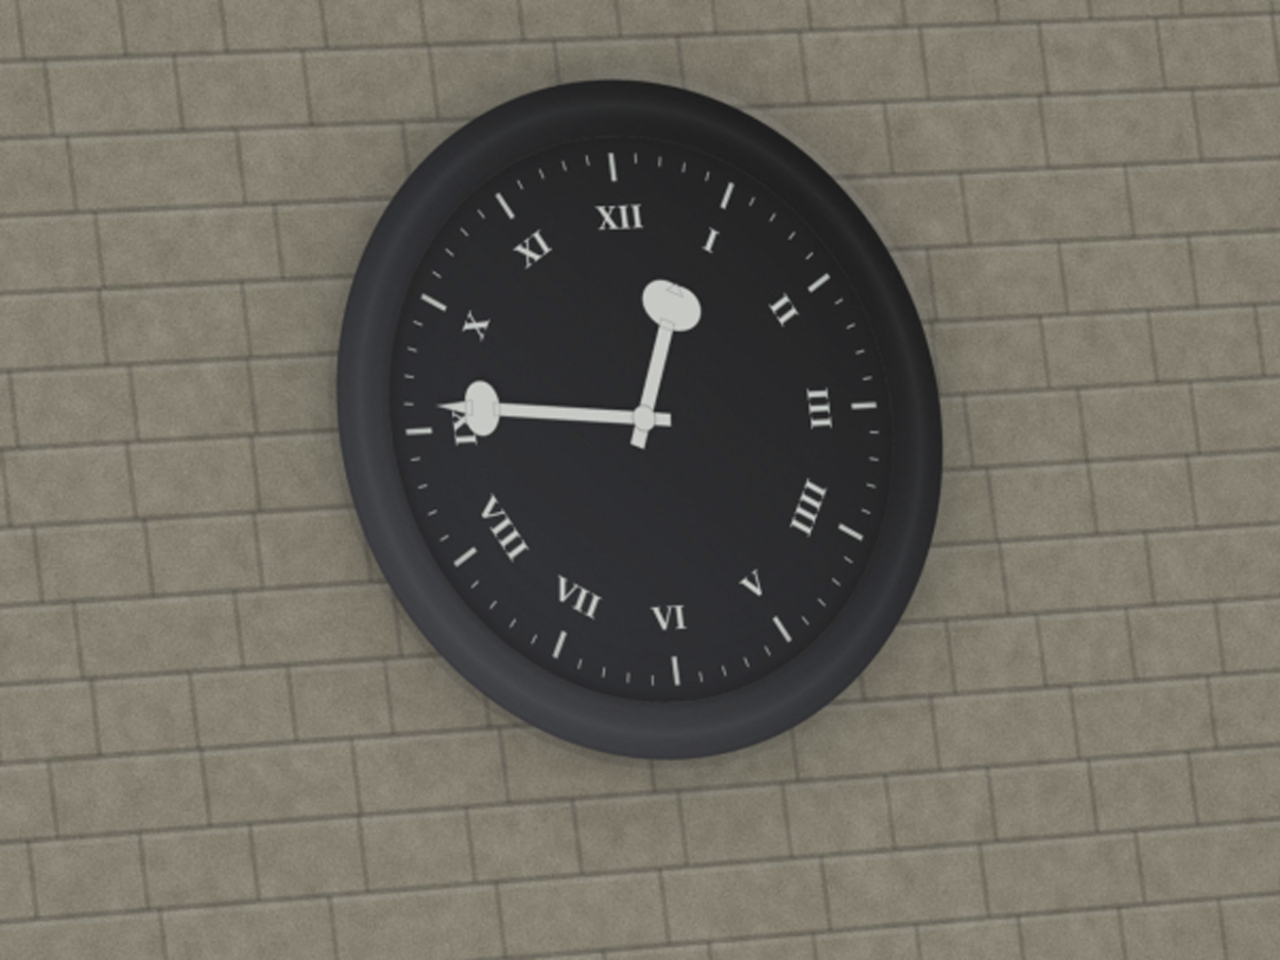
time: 12:46
